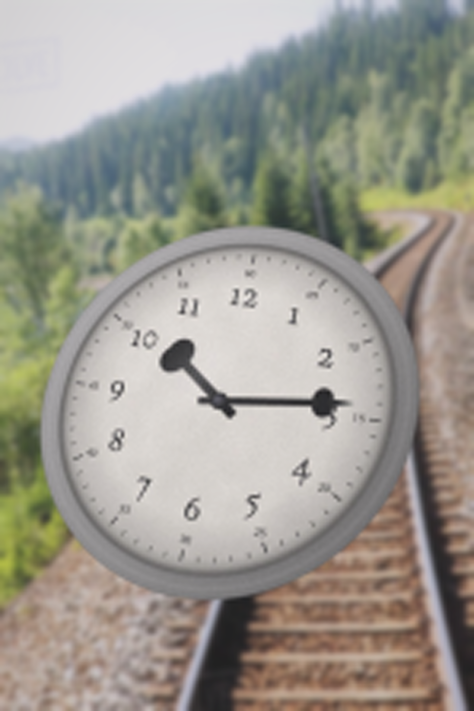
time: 10:14
